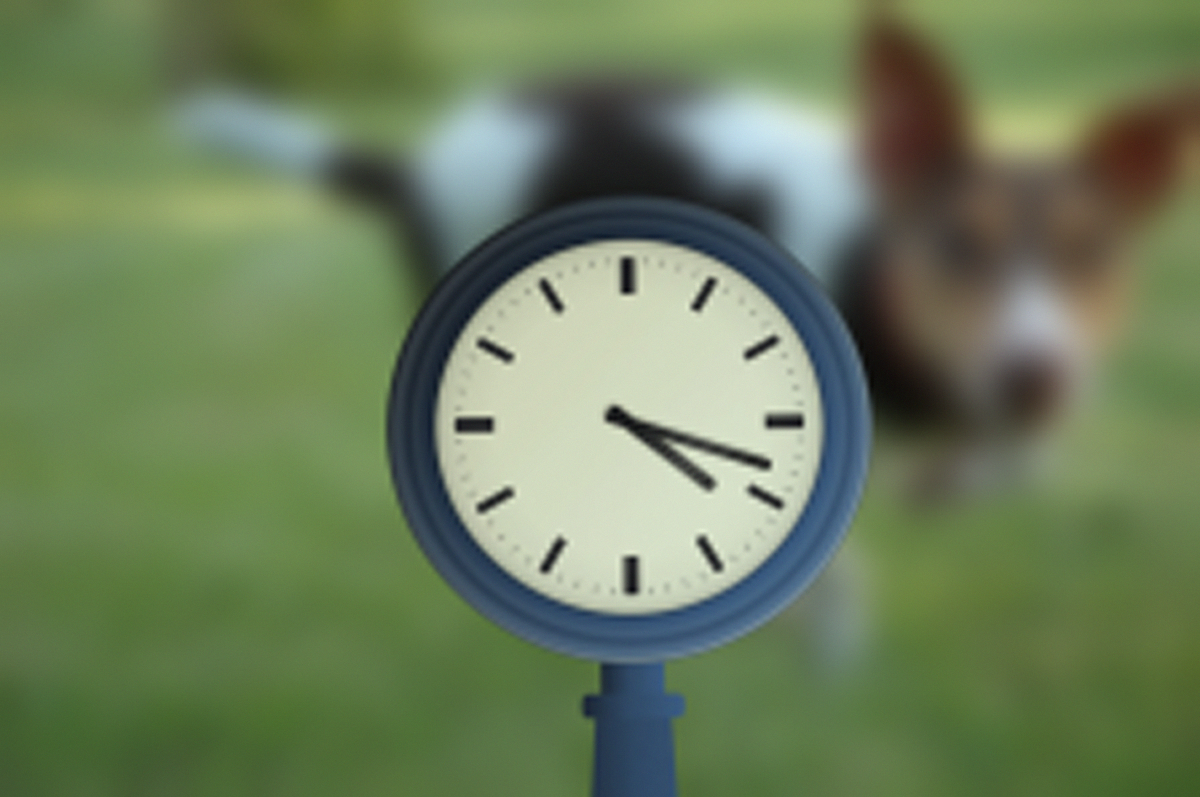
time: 4:18
